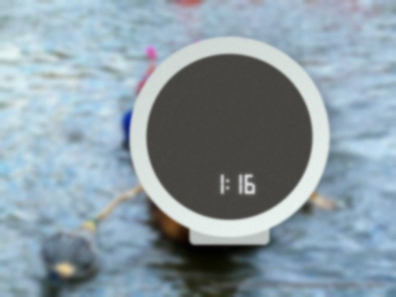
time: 1:16
